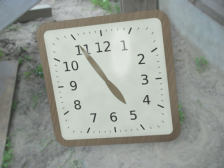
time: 4:55
